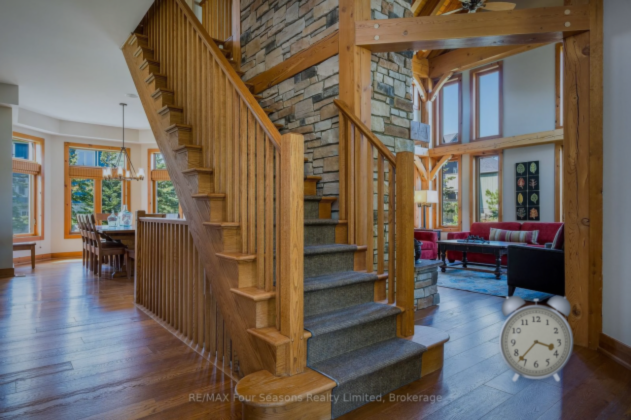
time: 3:37
